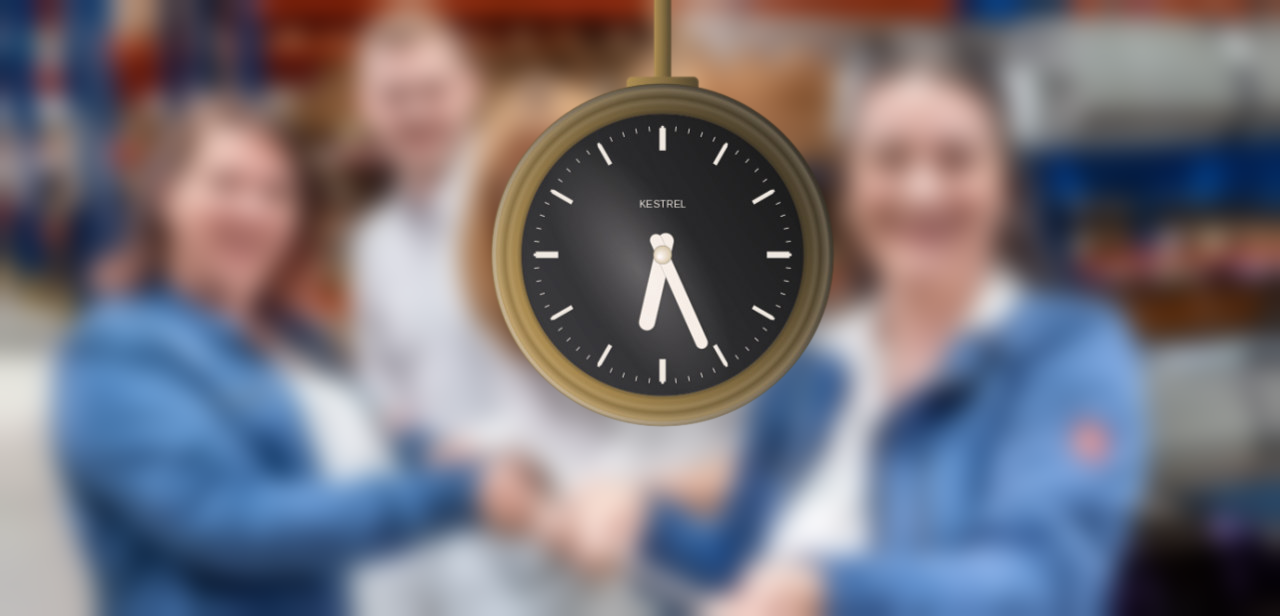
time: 6:26
